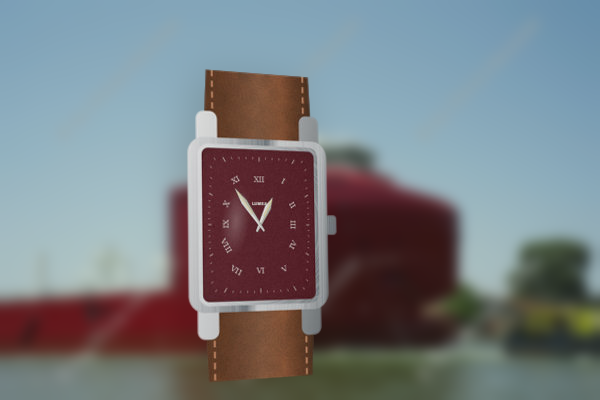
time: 12:54
